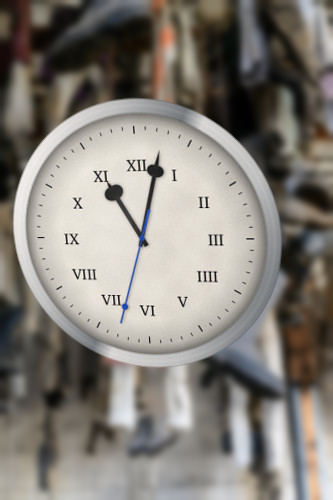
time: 11:02:33
